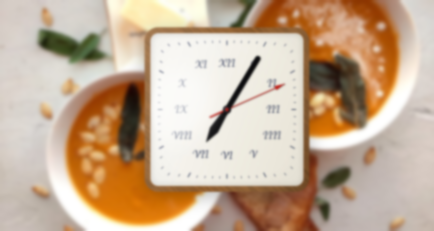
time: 7:05:11
